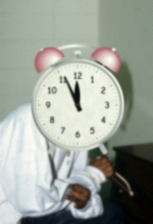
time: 11:56
